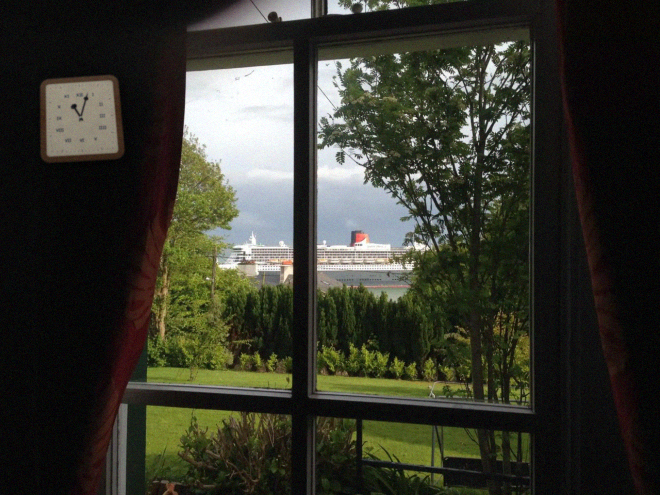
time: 11:03
